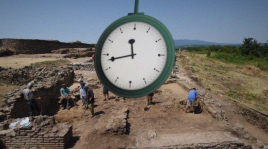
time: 11:43
